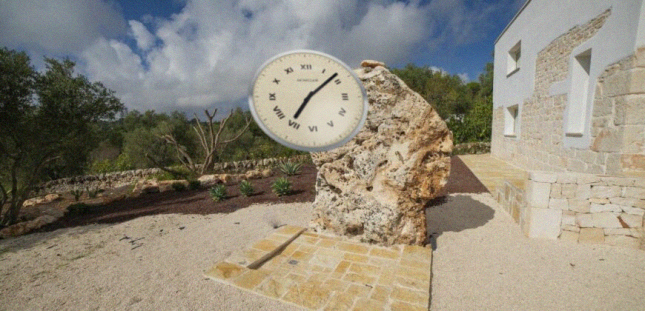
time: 7:08
